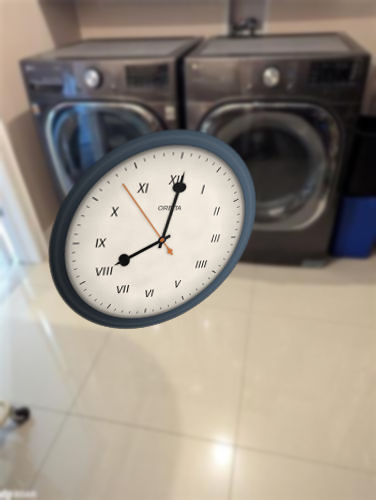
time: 8:00:53
